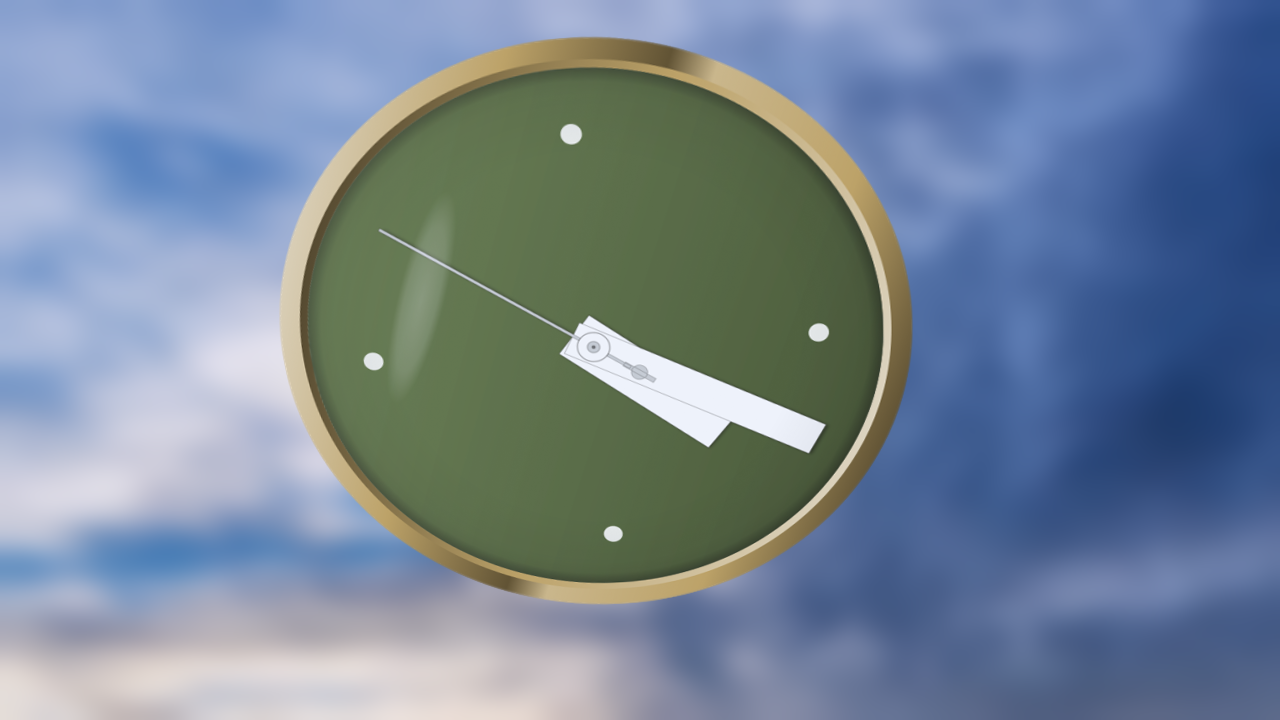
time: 4:19:51
